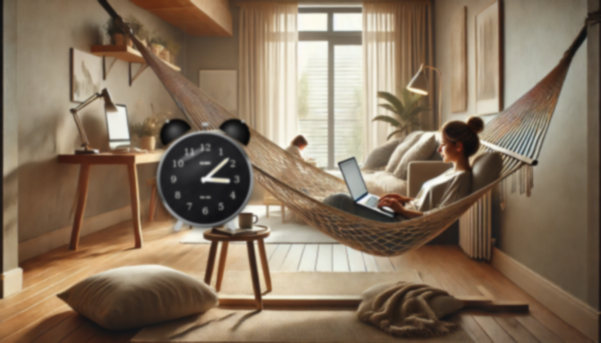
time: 3:08
